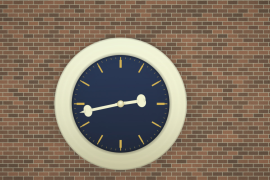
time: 2:43
